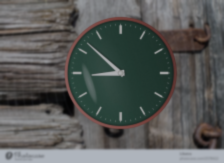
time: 8:52
